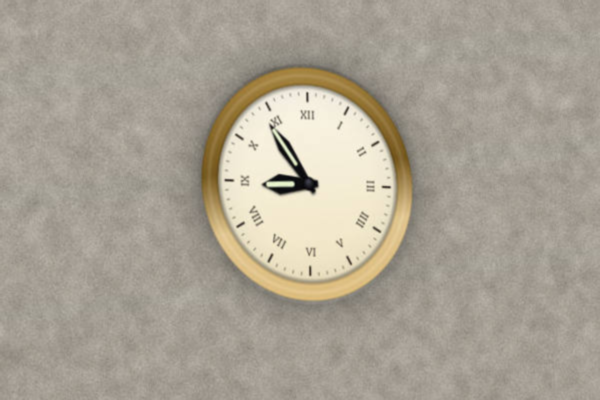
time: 8:54
